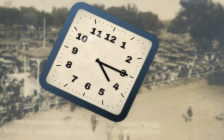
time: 4:15
